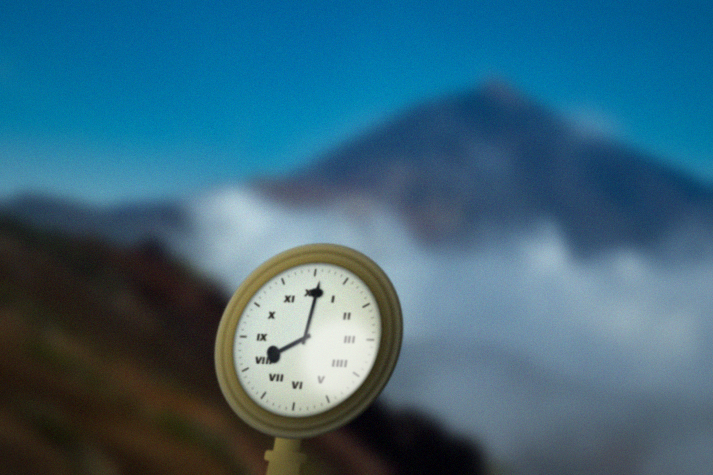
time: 8:01
